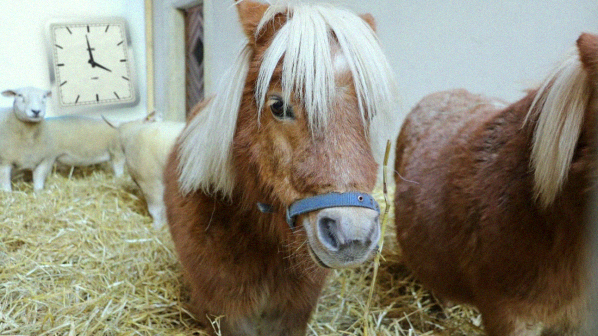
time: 3:59
